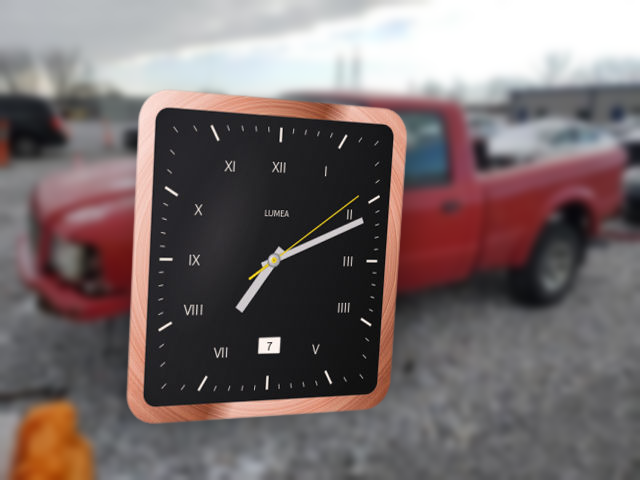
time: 7:11:09
